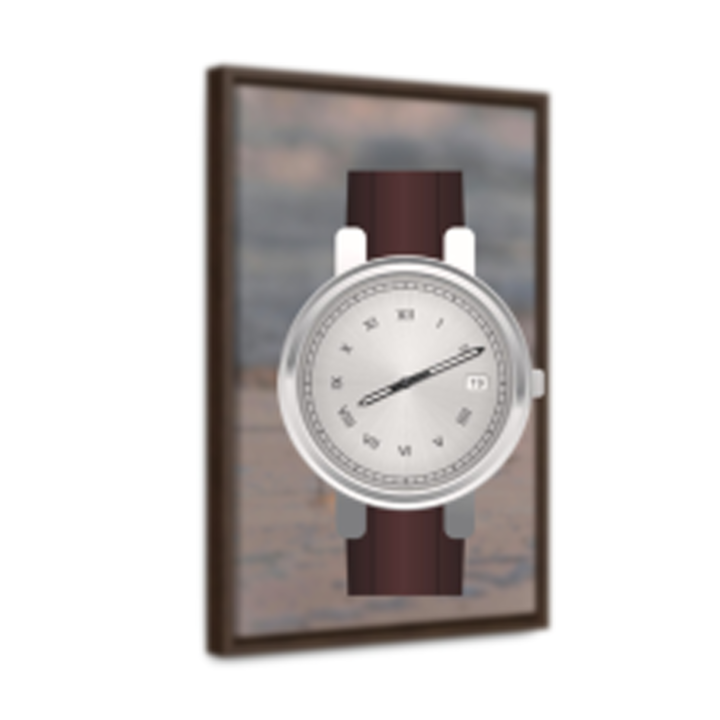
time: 8:11
